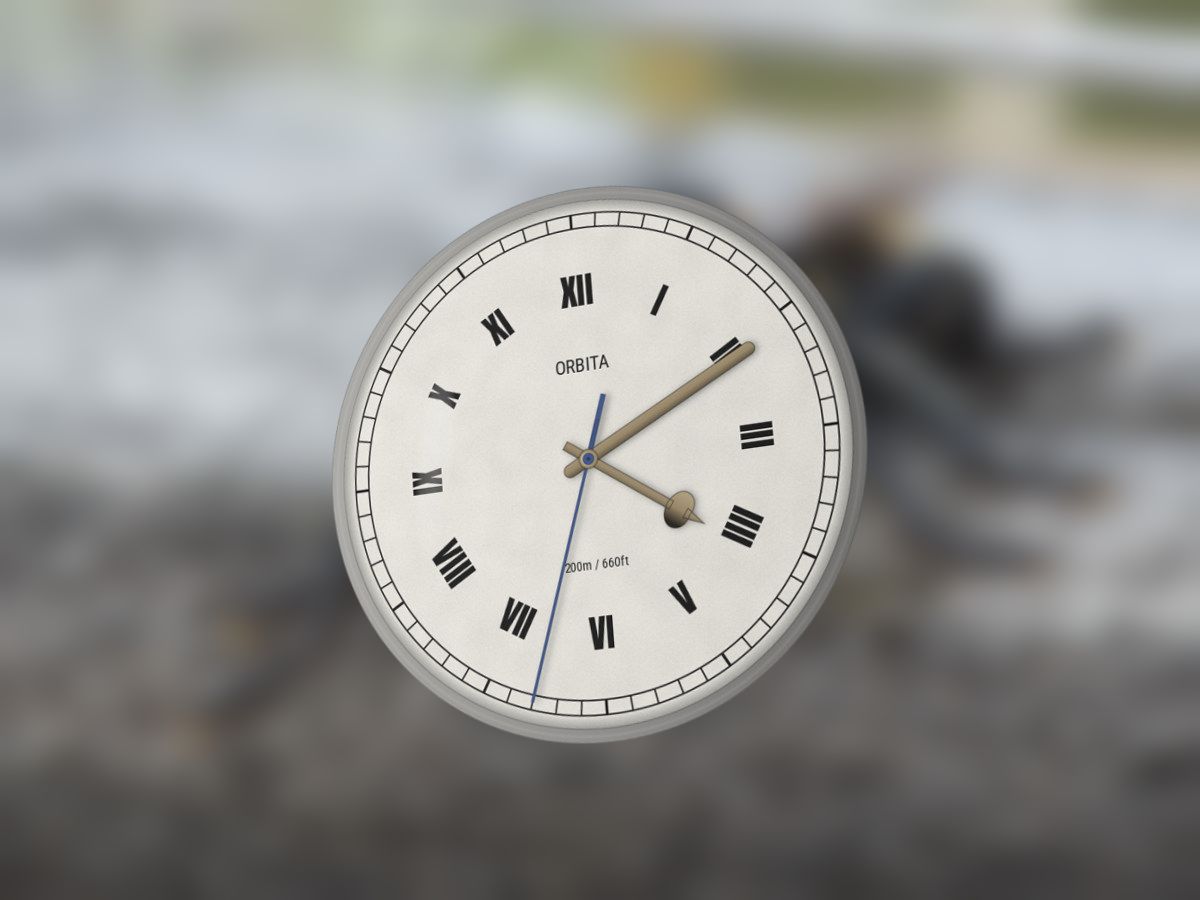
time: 4:10:33
